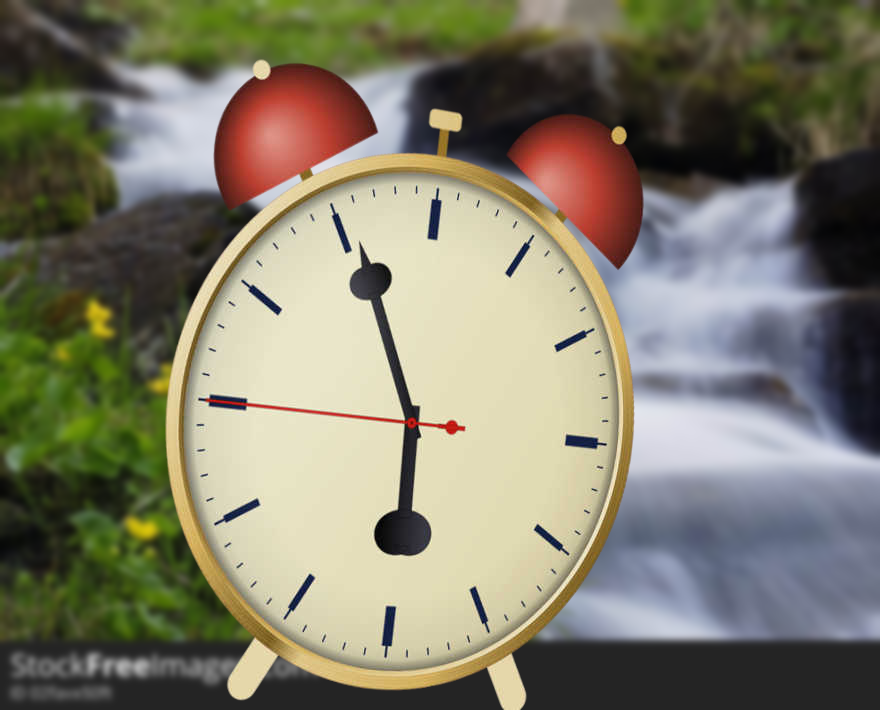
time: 5:55:45
